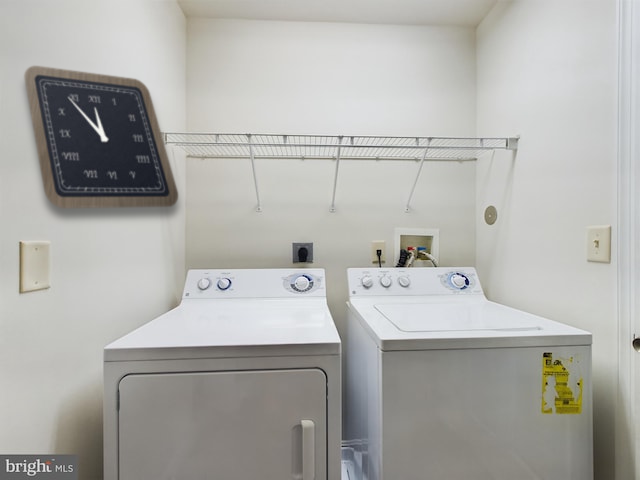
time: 11:54
